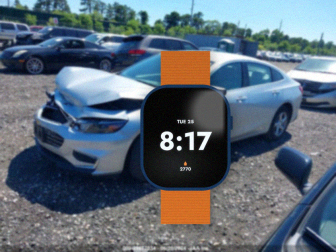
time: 8:17
